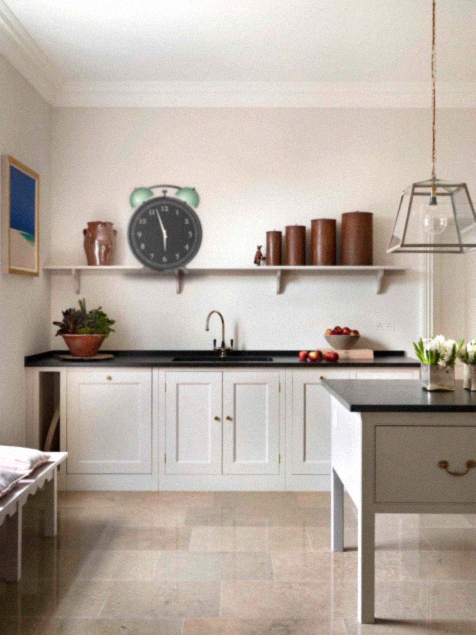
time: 5:57
